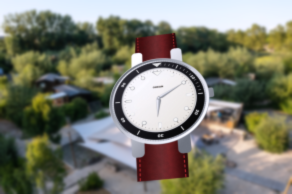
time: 6:10
